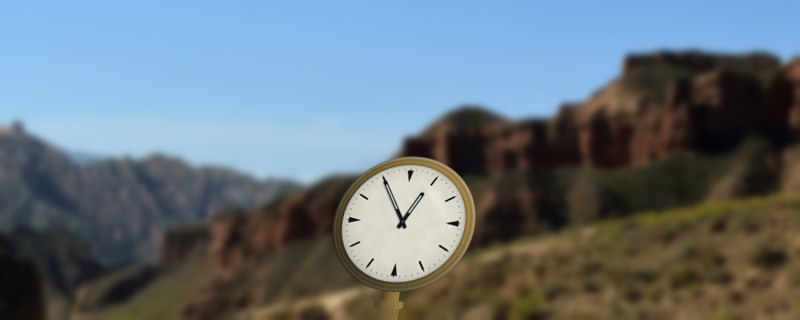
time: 12:55
